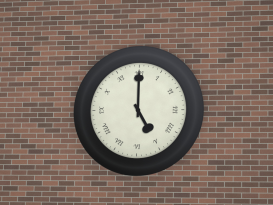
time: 5:00
